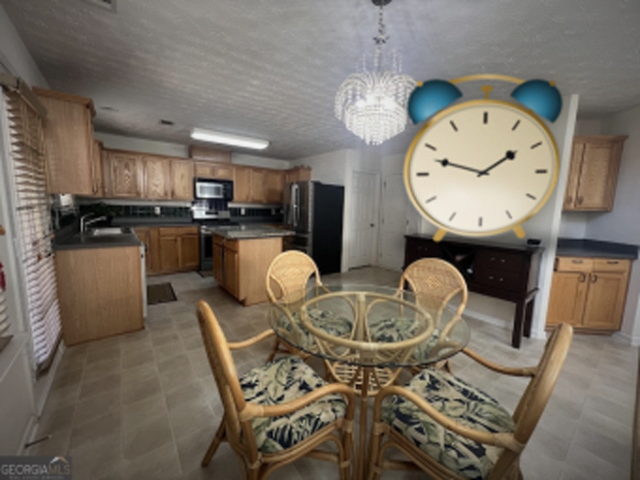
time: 1:48
